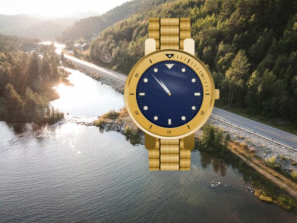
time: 10:53
